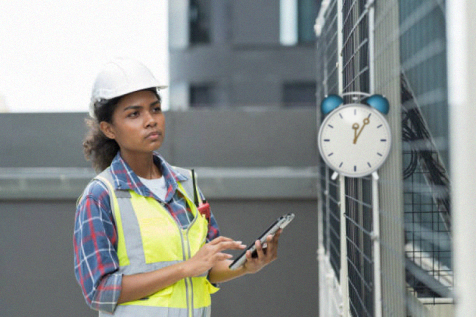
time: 12:05
